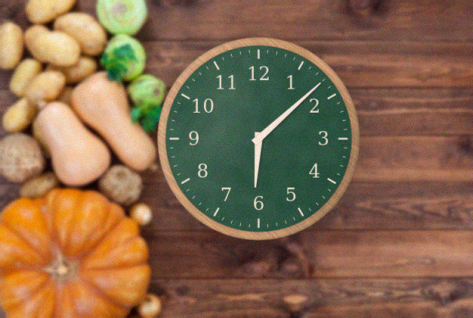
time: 6:08
